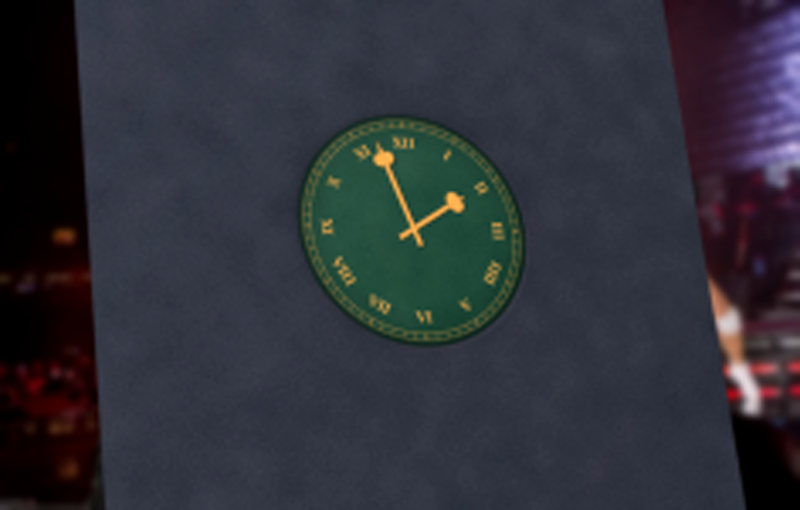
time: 1:57
